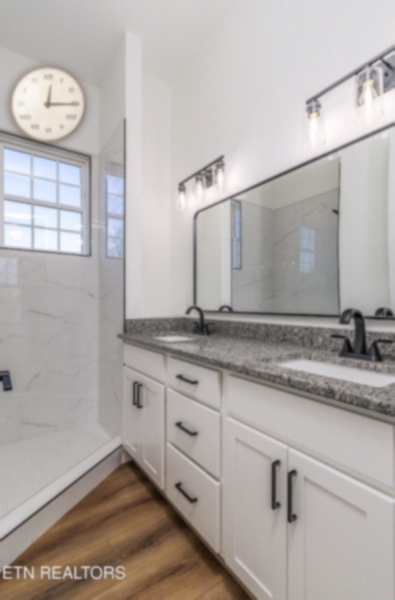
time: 12:15
